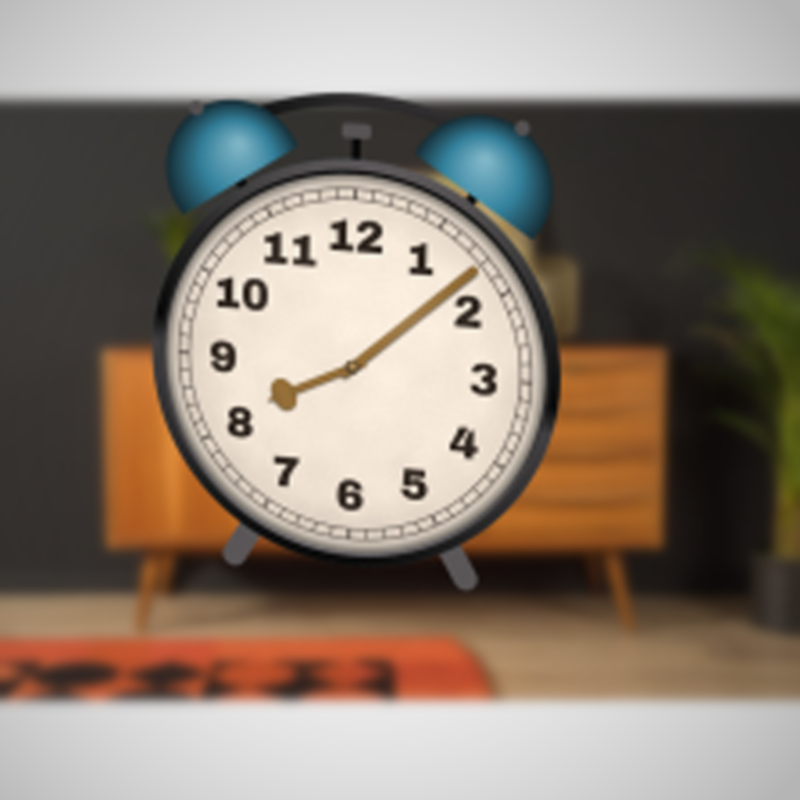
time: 8:08
